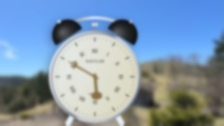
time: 5:50
